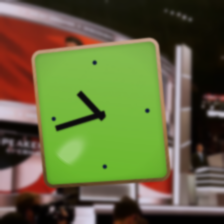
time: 10:43
